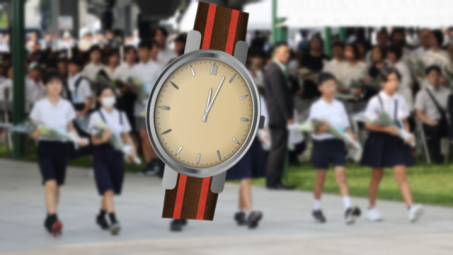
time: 12:03
